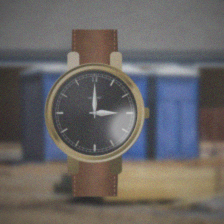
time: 3:00
